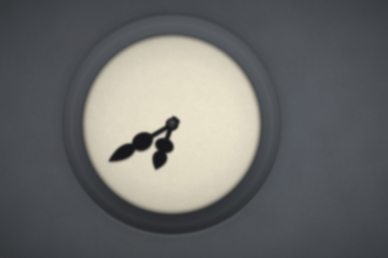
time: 6:40
